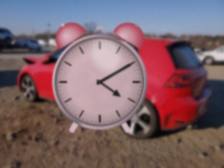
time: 4:10
